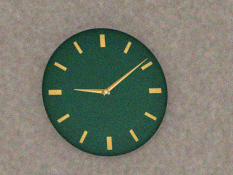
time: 9:09
